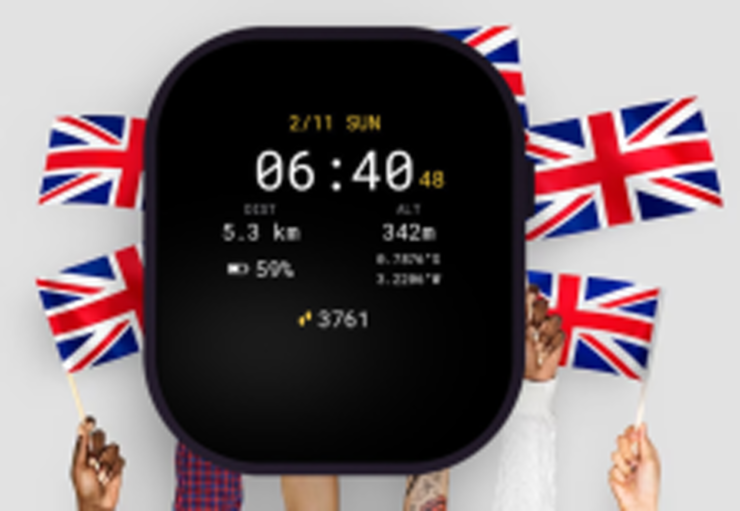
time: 6:40
